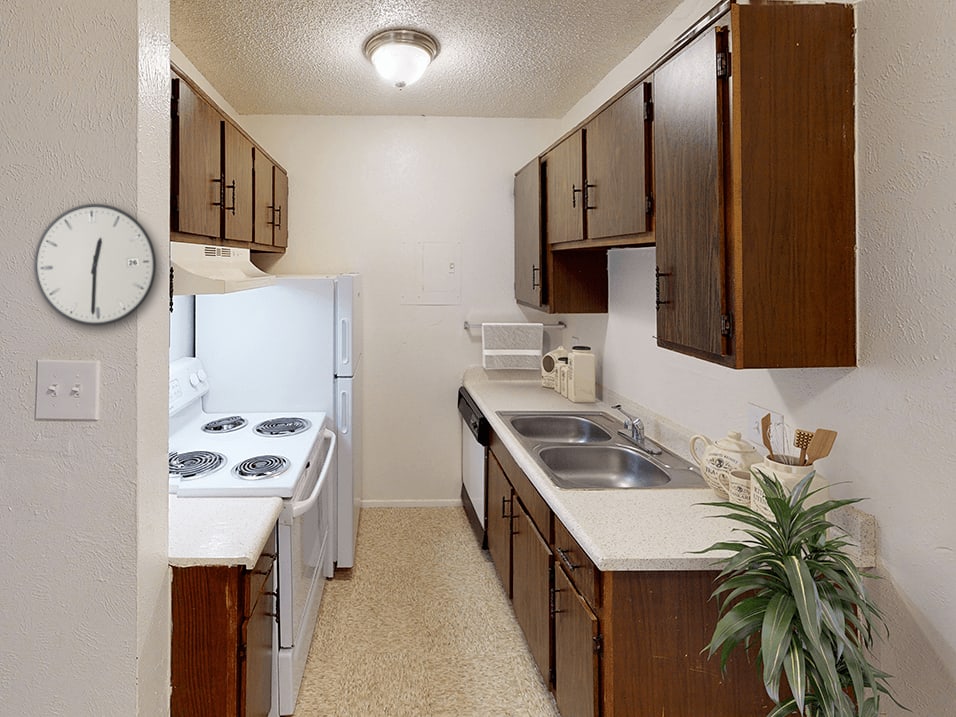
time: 12:31
